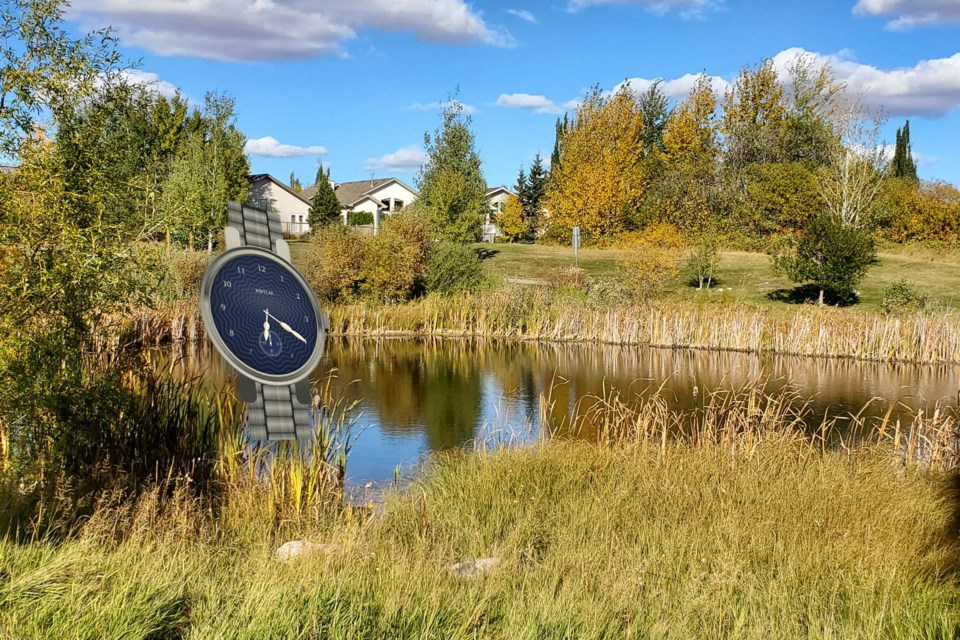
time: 6:20
